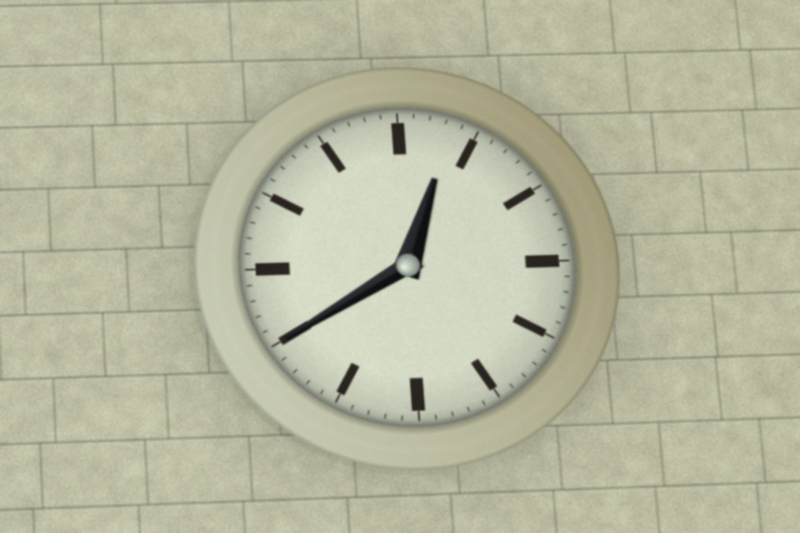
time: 12:40
